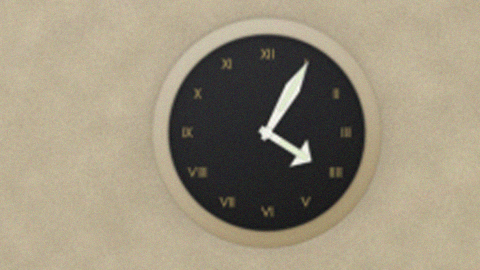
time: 4:05
